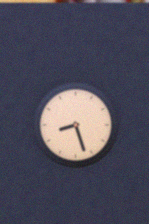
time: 8:27
